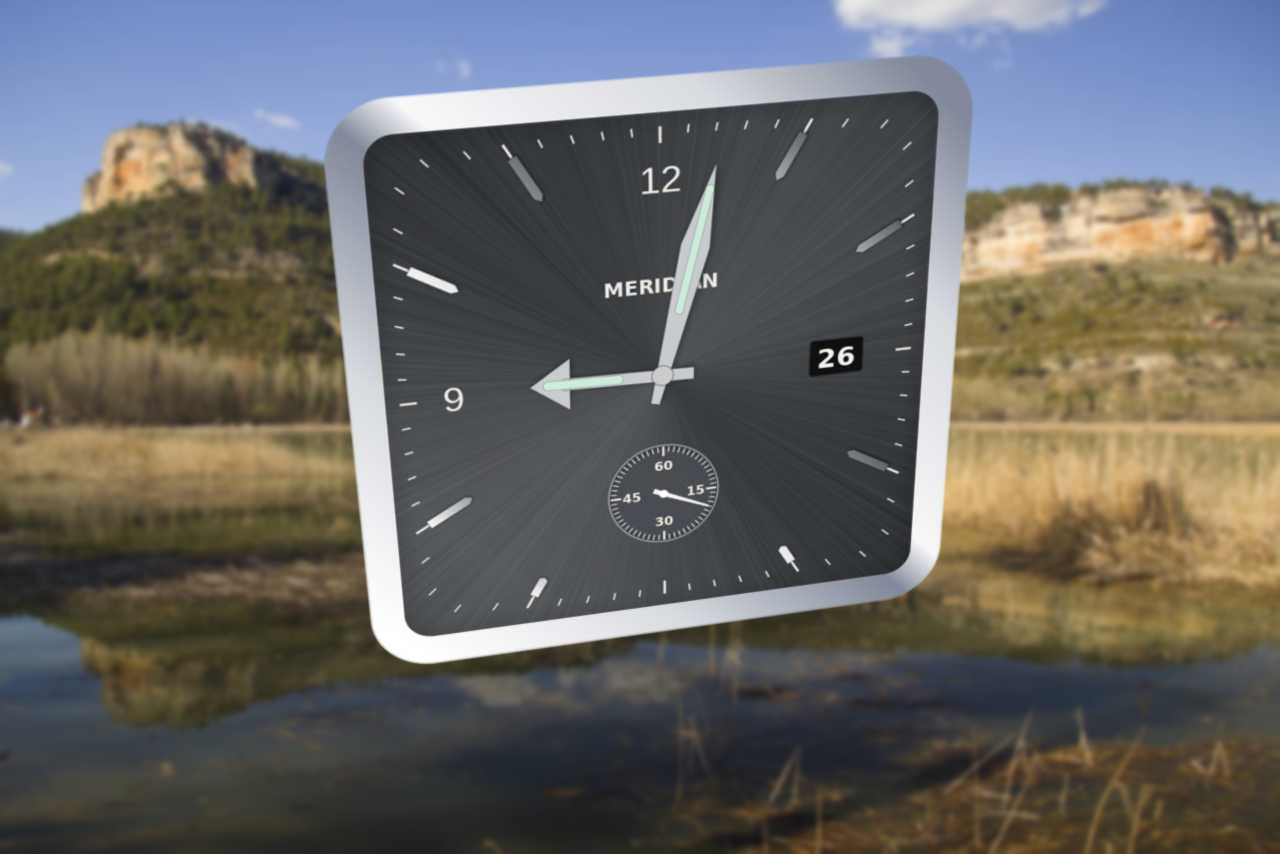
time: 9:02:19
